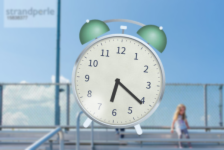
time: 6:21
